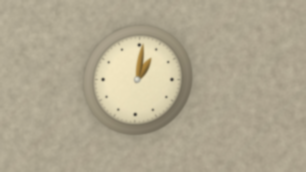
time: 1:01
